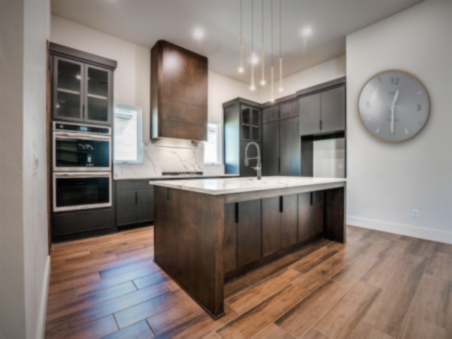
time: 12:30
